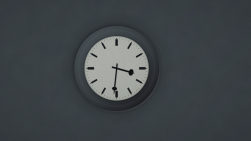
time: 3:31
